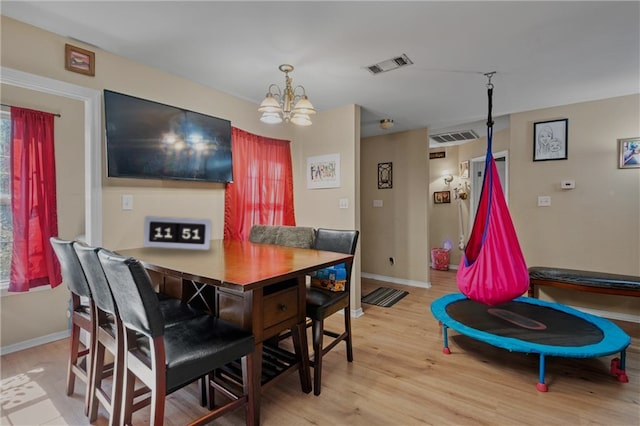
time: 11:51
